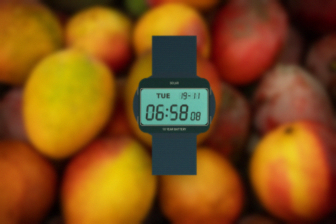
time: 6:58:08
